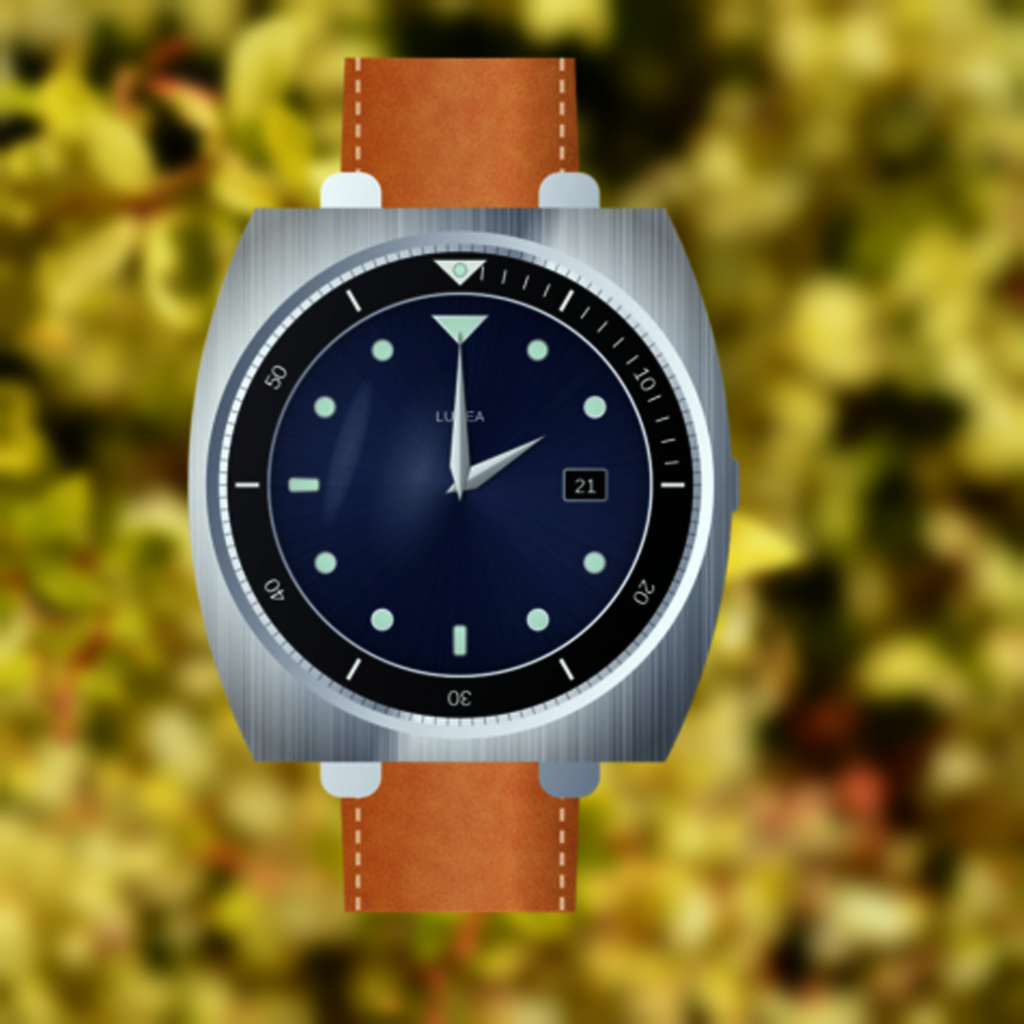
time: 2:00
